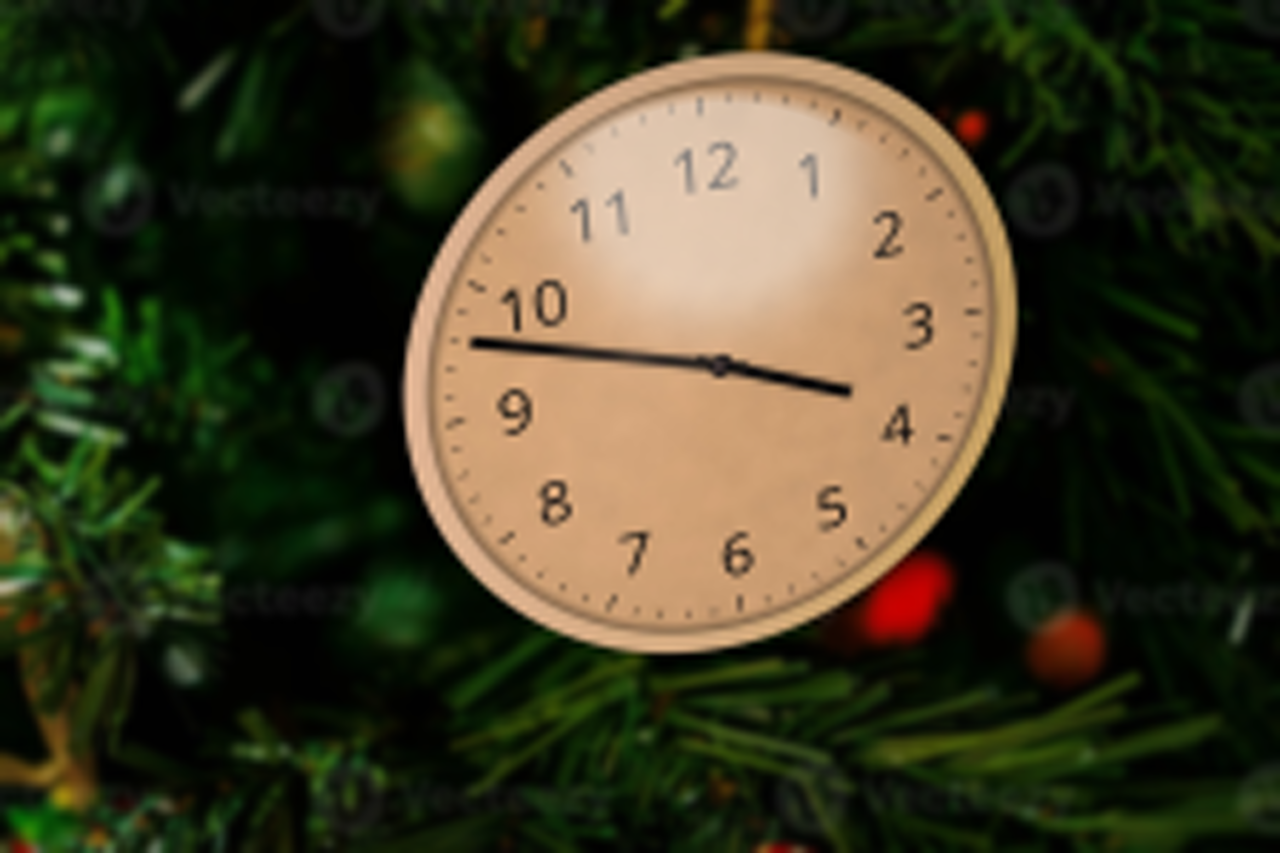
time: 3:48
